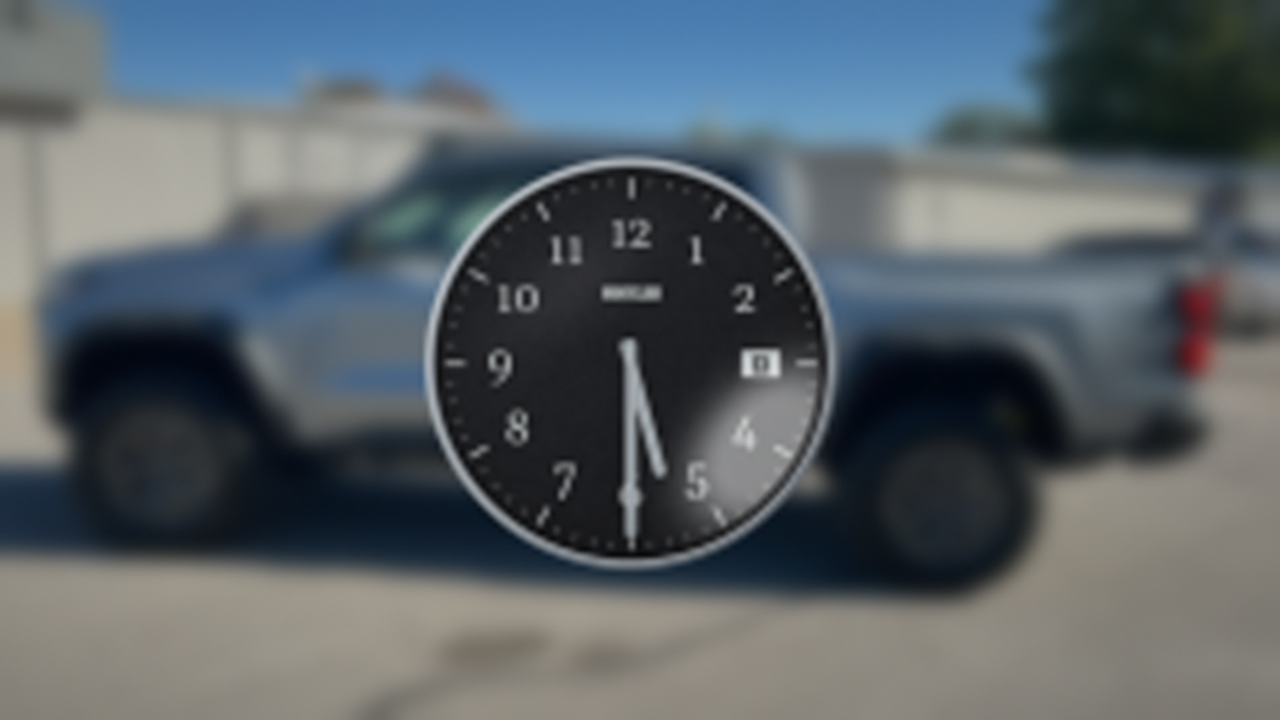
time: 5:30
